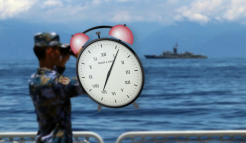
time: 7:06
